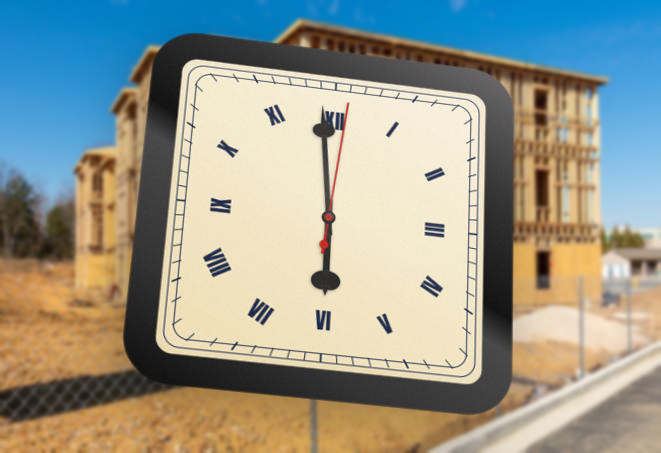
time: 5:59:01
